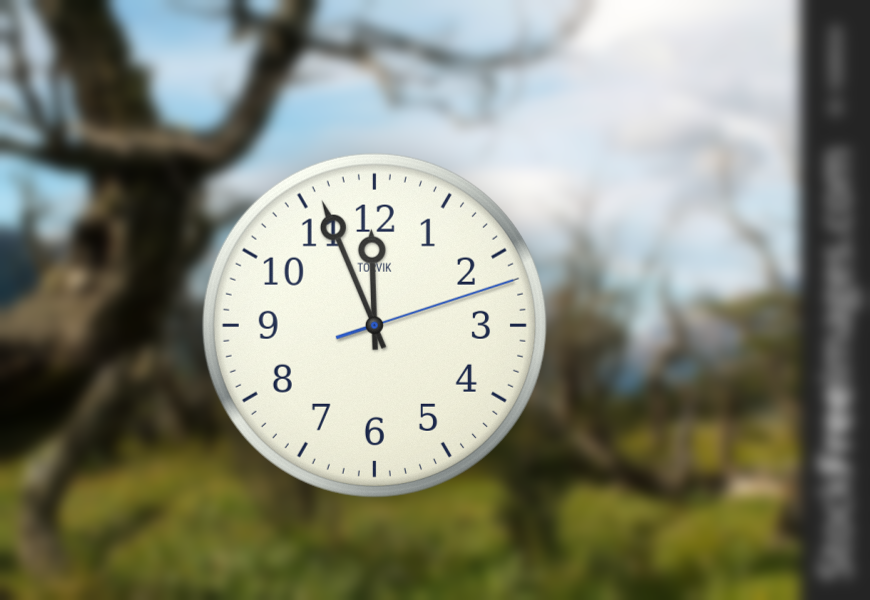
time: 11:56:12
